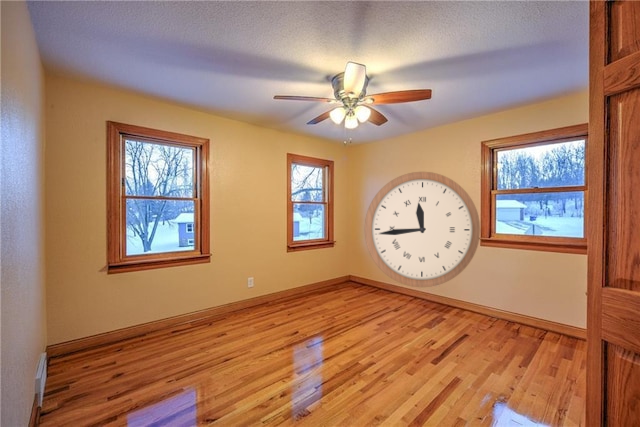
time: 11:44
